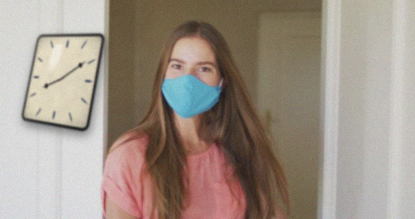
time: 8:09
